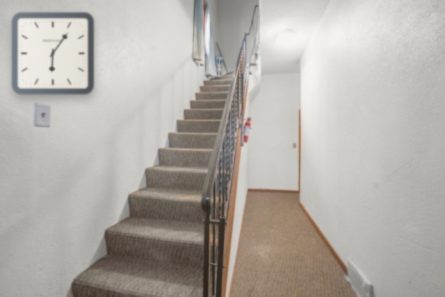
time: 6:06
